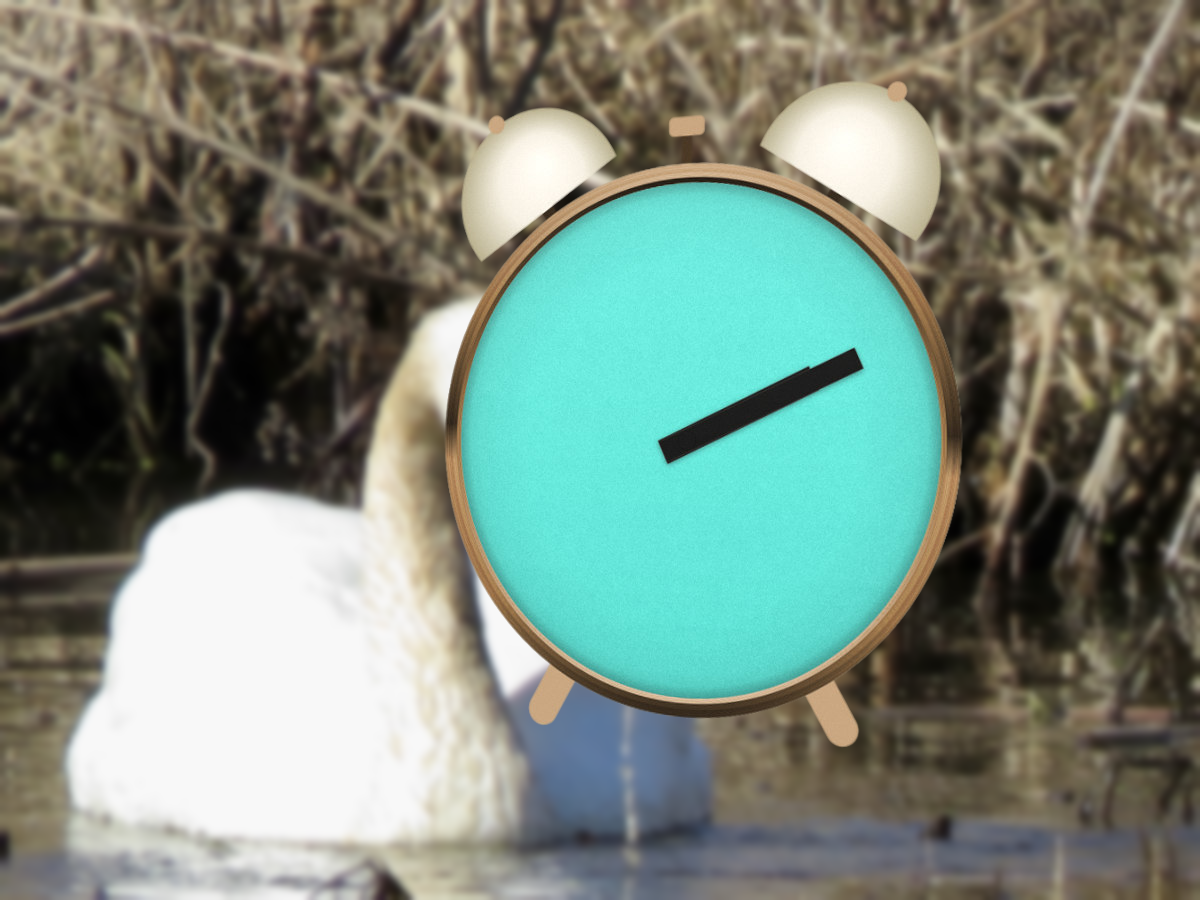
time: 2:11
